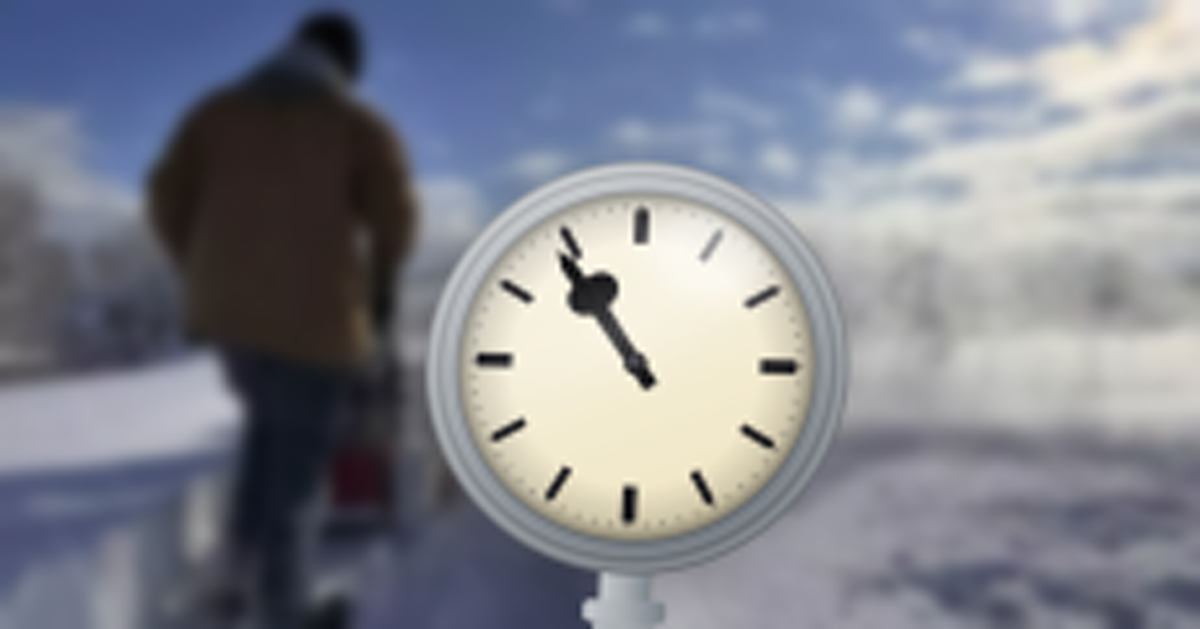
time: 10:54
